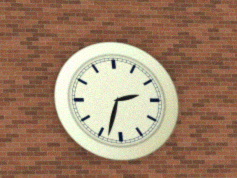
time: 2:33
